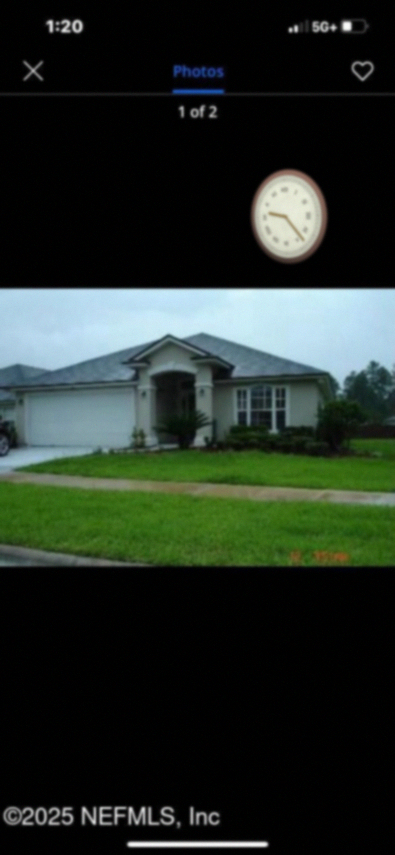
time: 9:23
